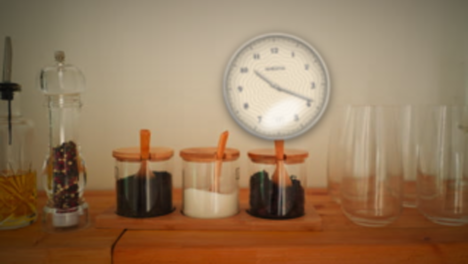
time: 10:19
